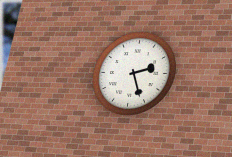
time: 2:26
